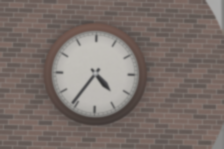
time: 4:36
